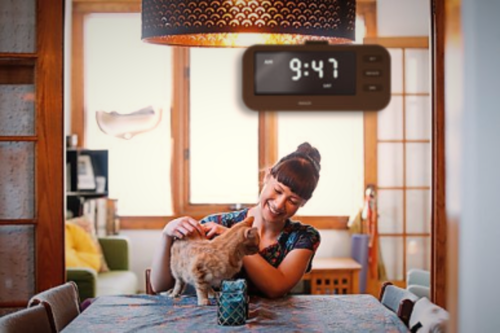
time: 9:47
